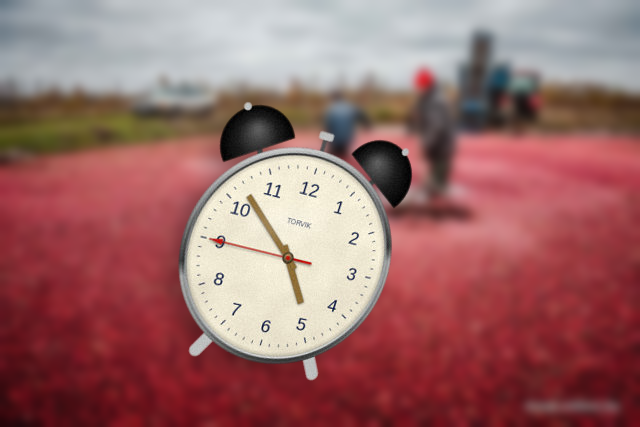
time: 4:51:45
